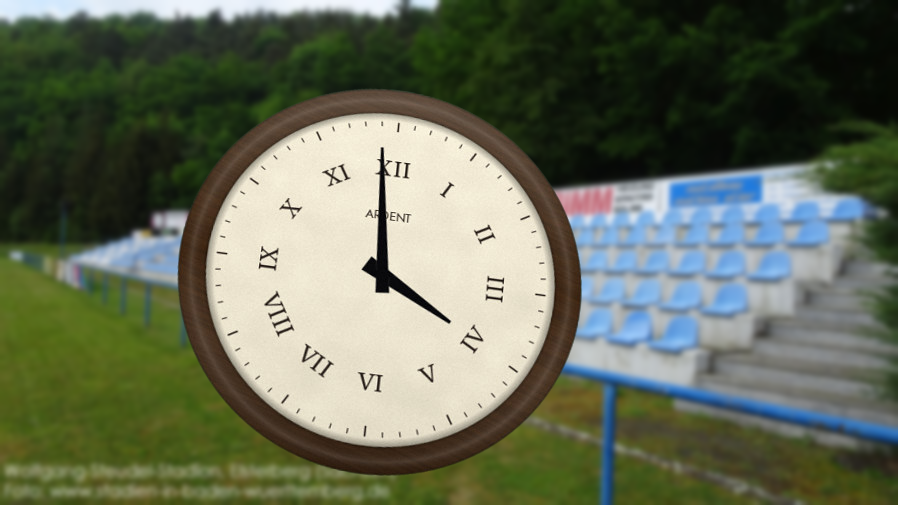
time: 3:59
